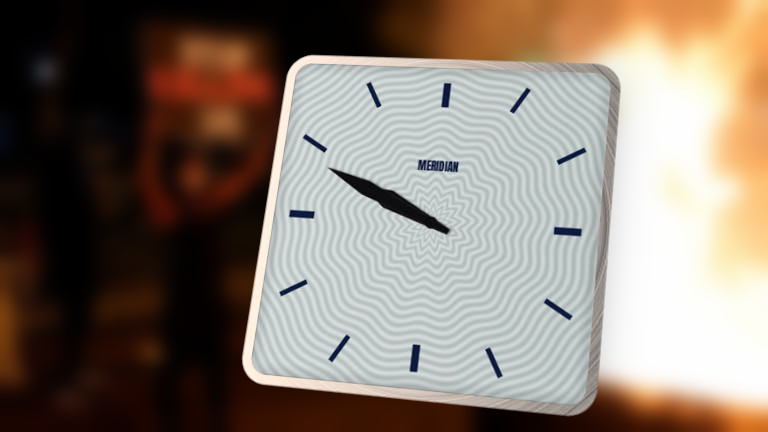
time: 9:49
